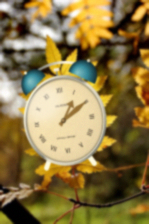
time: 1:10
